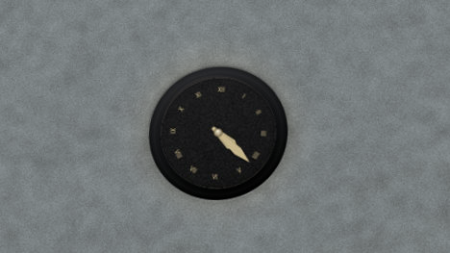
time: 4:22
